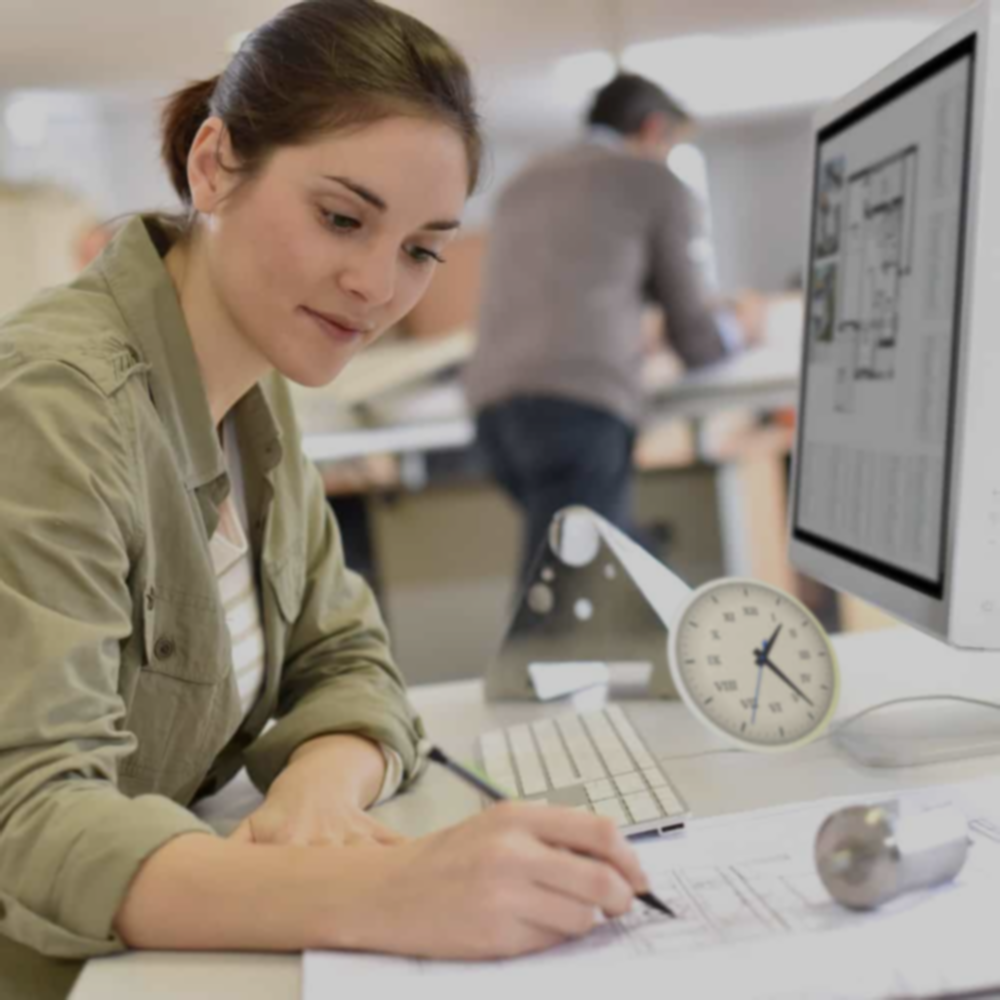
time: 1:23:34
